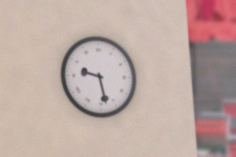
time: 9:28
